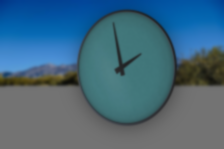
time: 1:58
